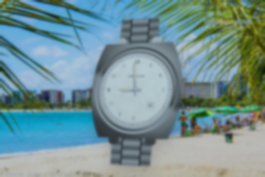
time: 8:59
